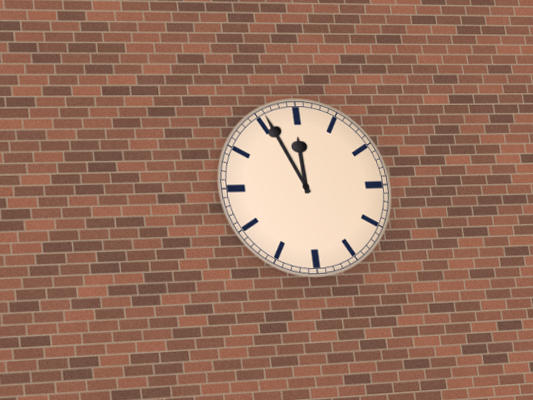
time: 11:56
